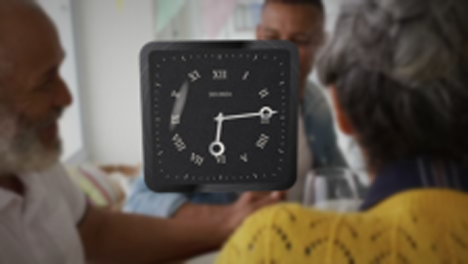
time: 6:14
